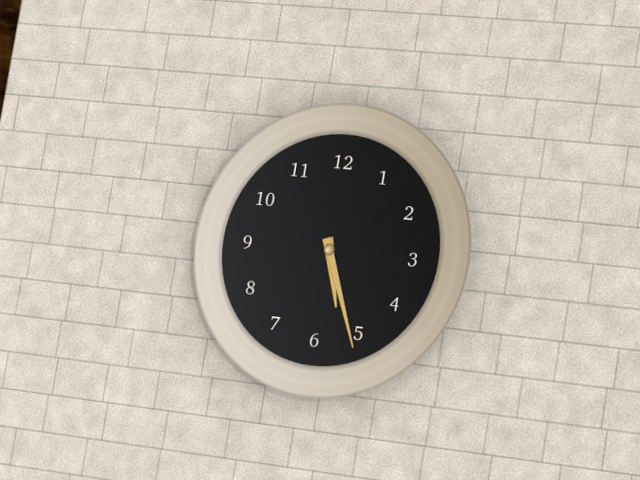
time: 5:26
